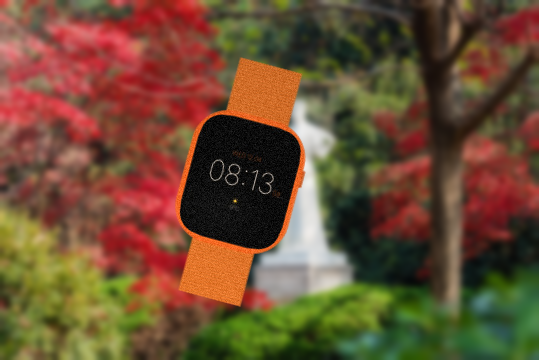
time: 8:13:09
